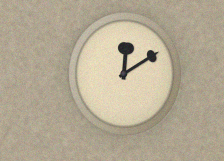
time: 12:10
